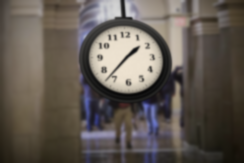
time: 1:37
